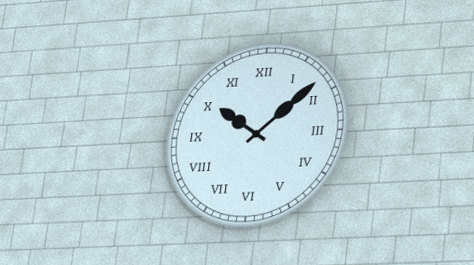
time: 10:08
